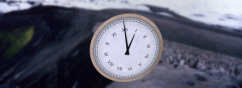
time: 1:00
